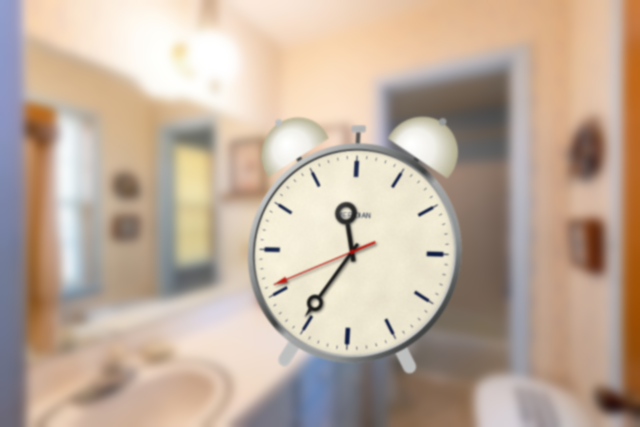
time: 11:35:41
